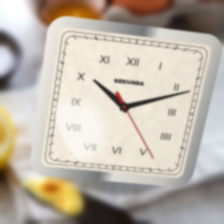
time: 10:11:24
